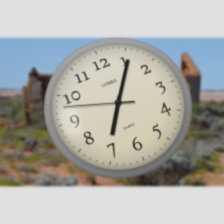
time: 7:05:48
